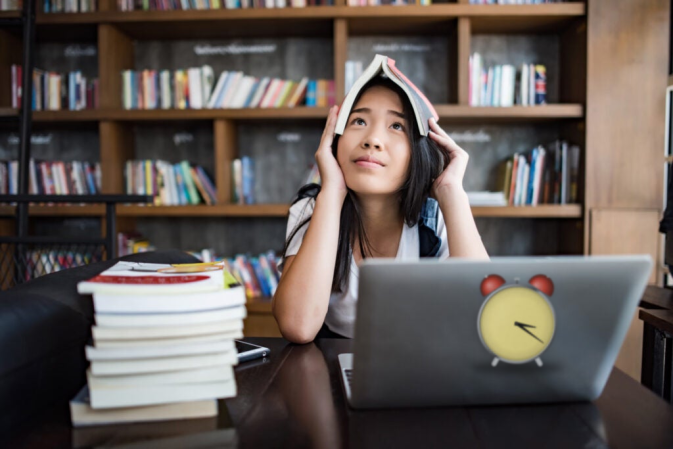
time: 3:21
